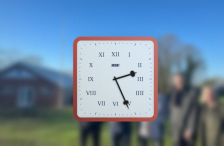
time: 2:26
